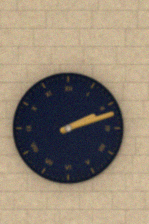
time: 2:12
